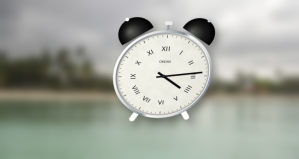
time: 4:14
